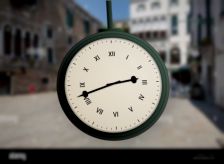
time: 2:42
